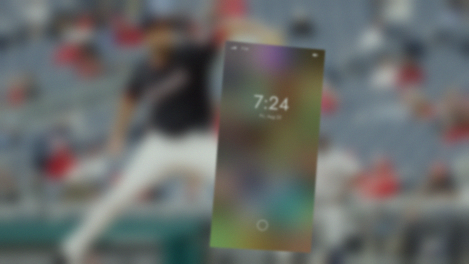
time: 7:24
